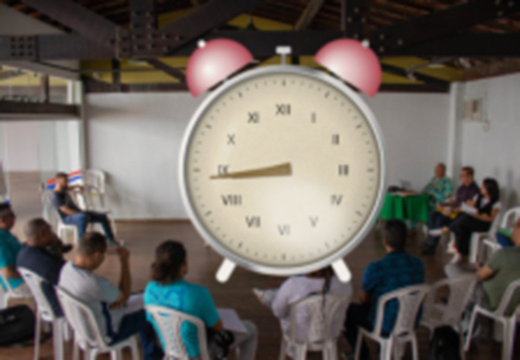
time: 8:44
